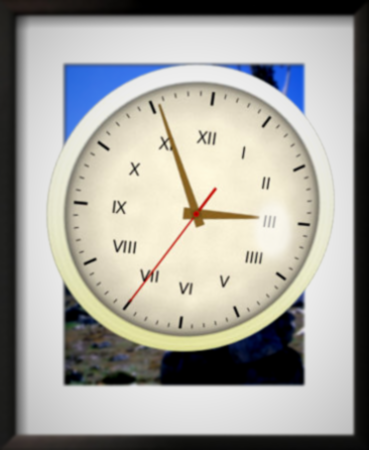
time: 2:55:35
